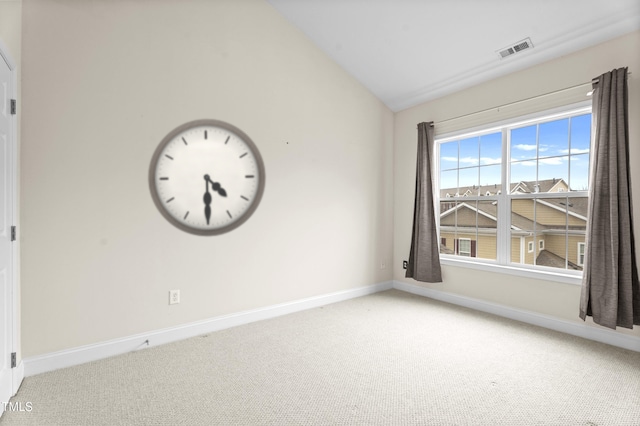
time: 4:30
